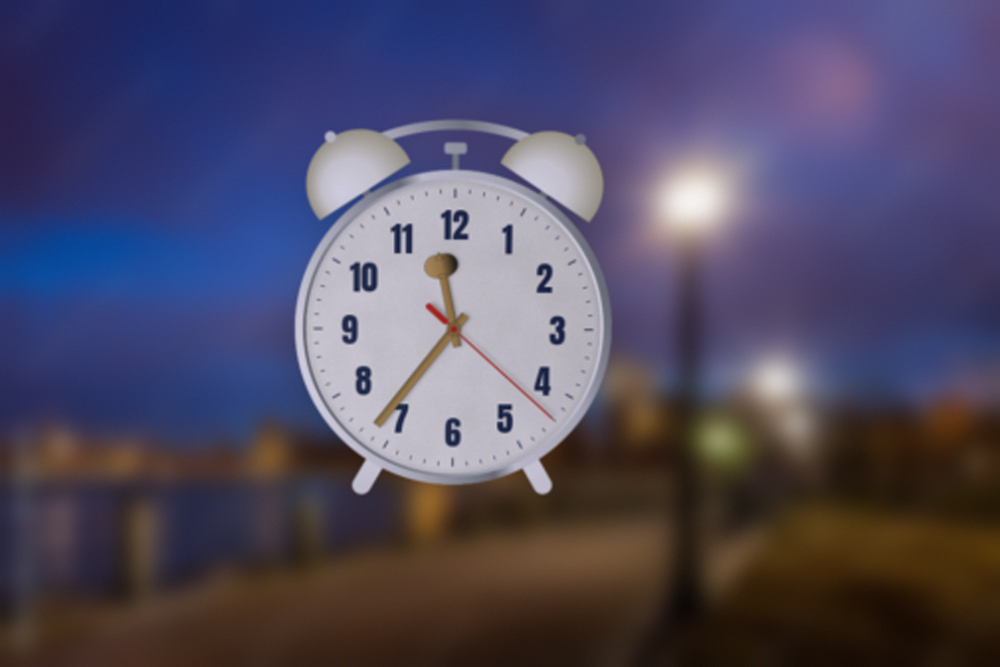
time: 11:36:22
